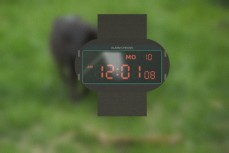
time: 12:01:08
